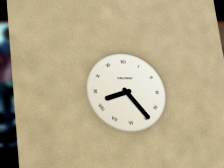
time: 8:24
